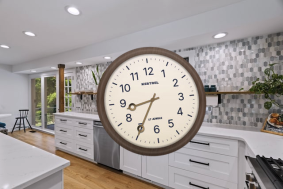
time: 8:35
